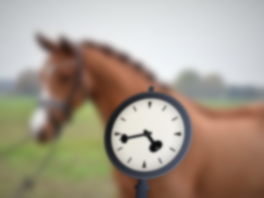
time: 4:43
